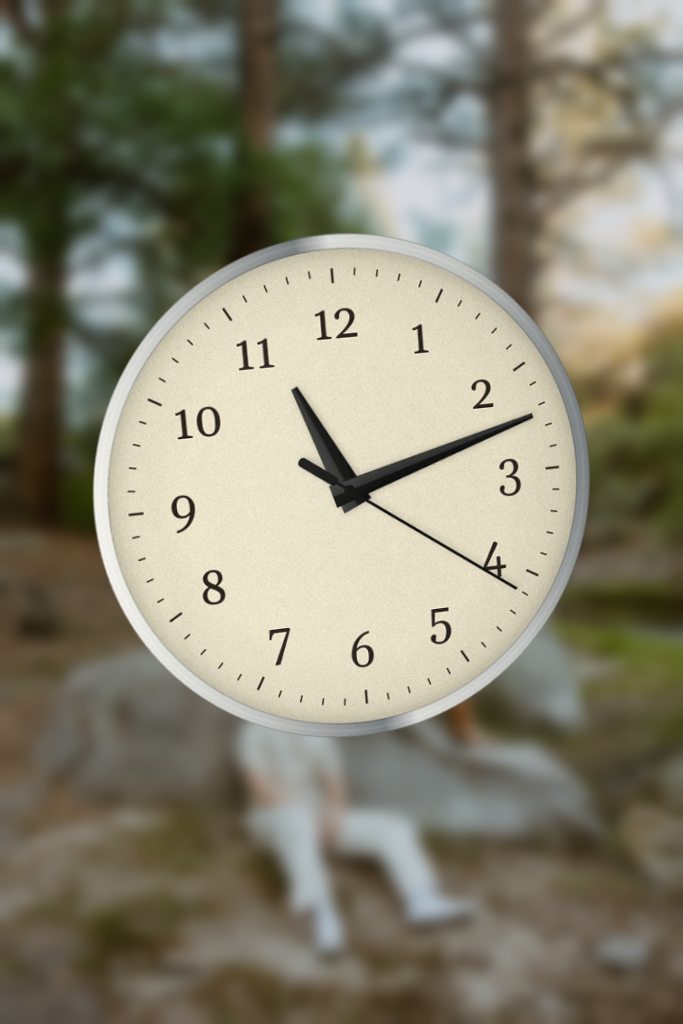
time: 11:12:21
